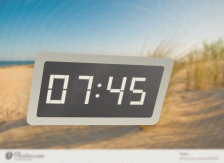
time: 7:45
